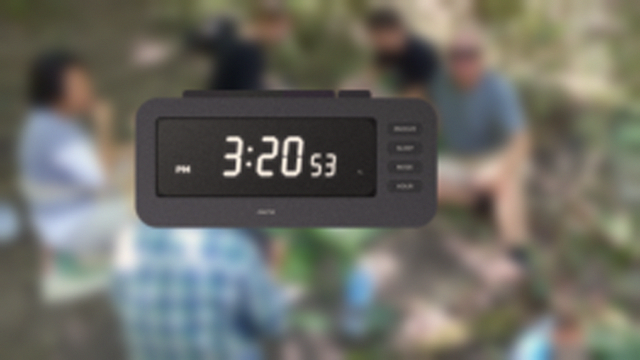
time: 3:20:53
